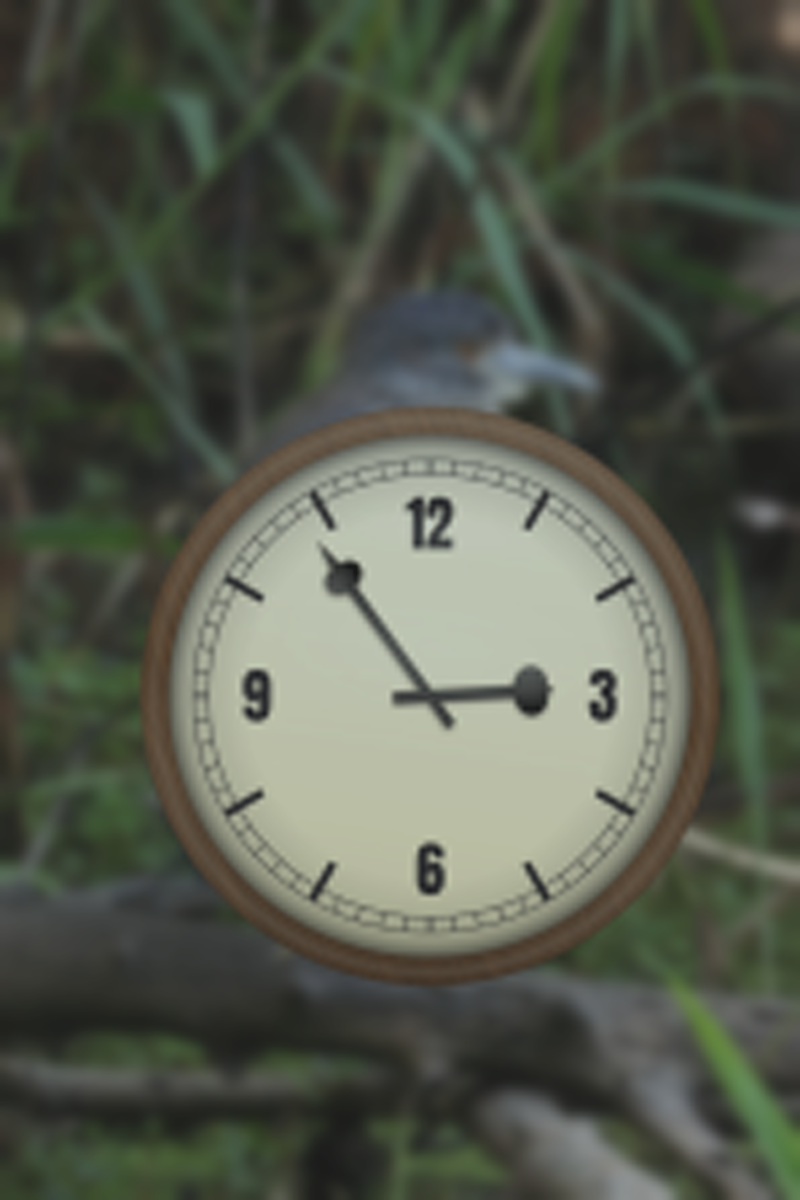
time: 2:54
